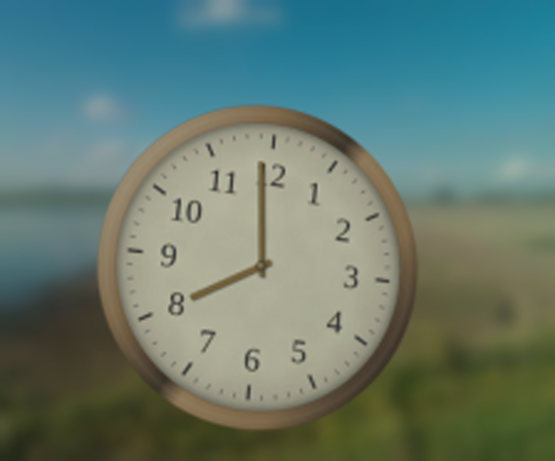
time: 7:59
